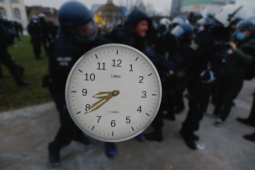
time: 8:39
